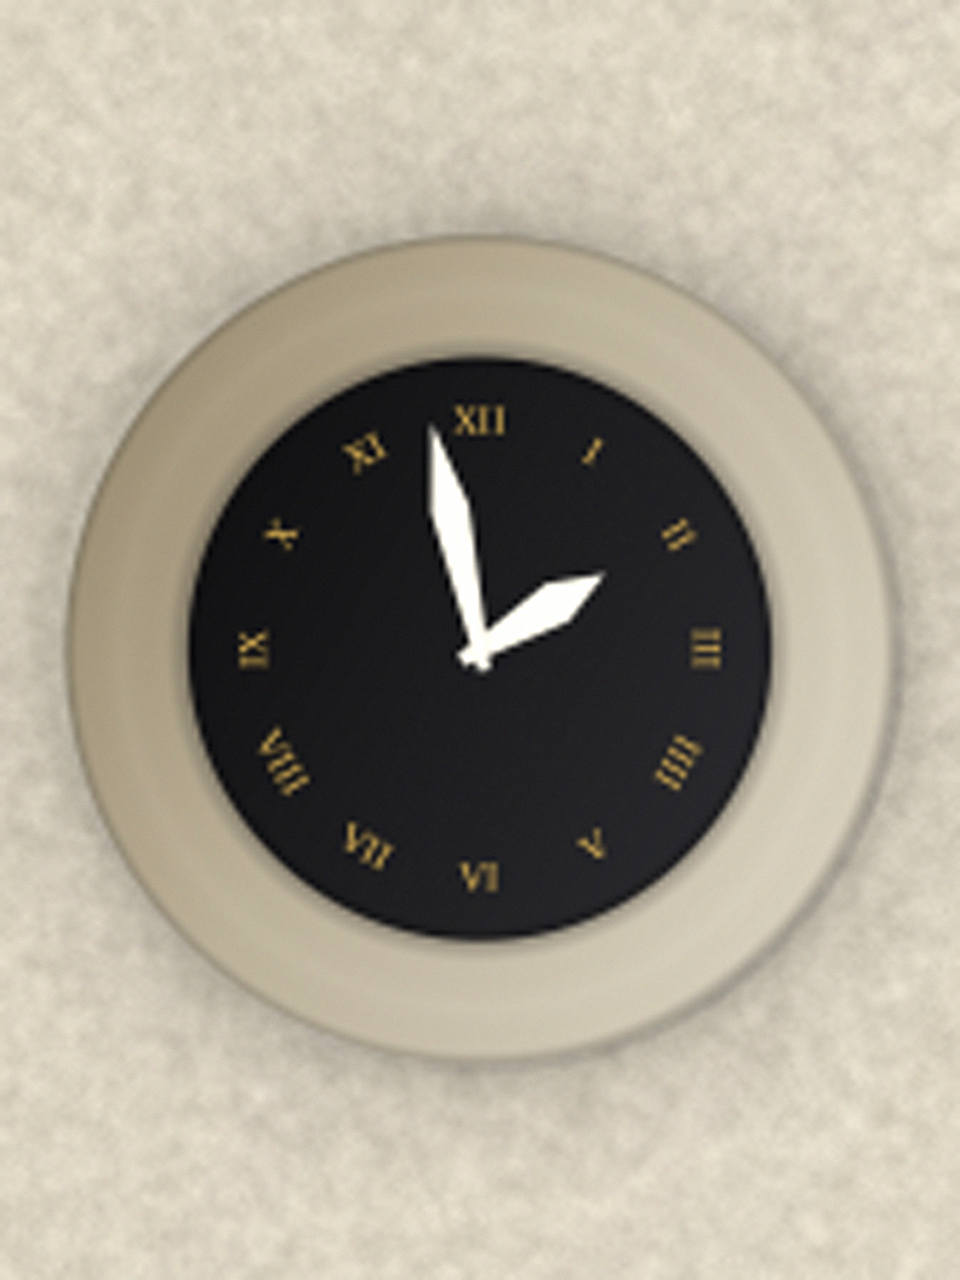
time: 1:58
